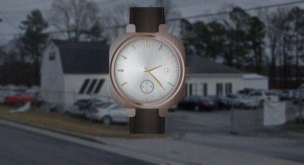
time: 2:23
